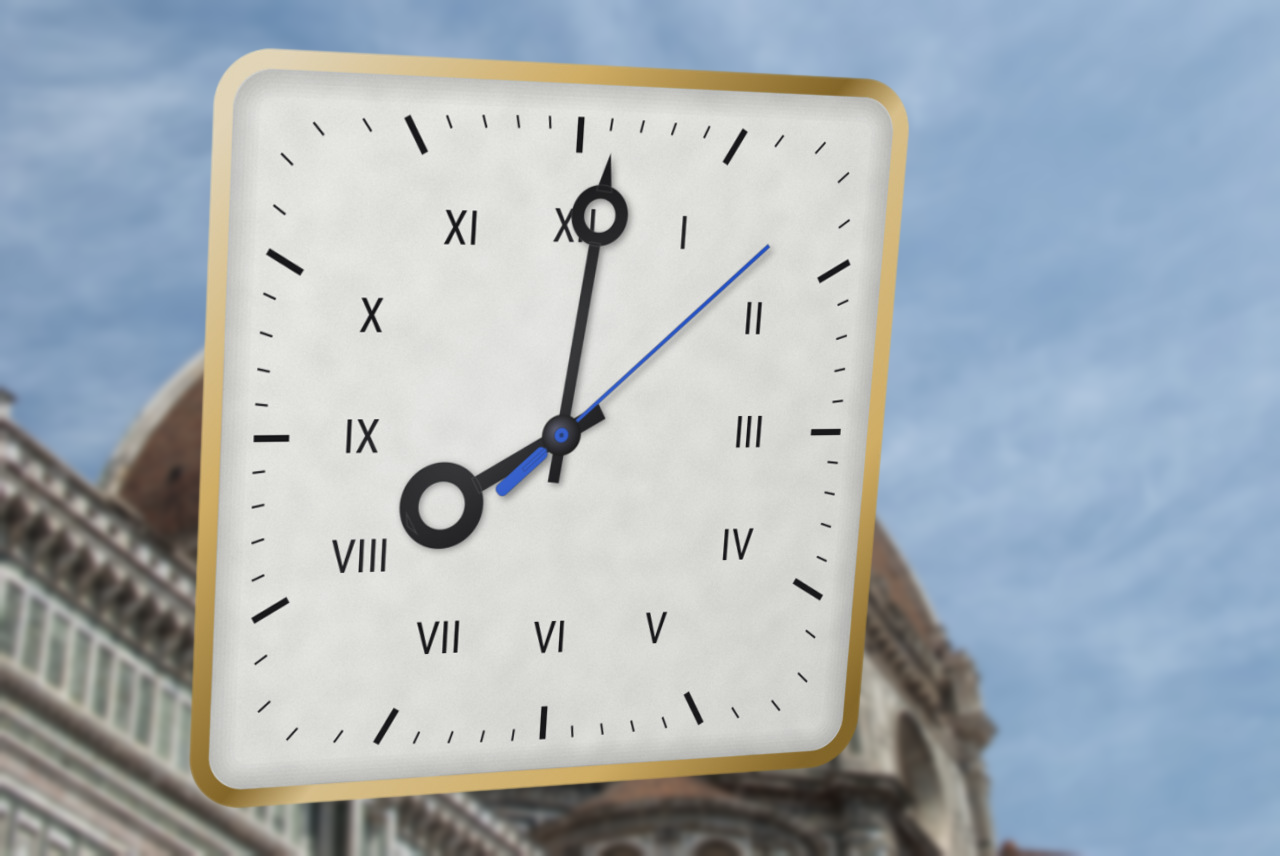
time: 8:01:08
